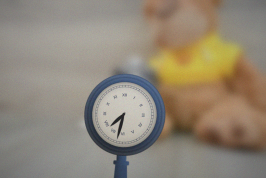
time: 7:32
